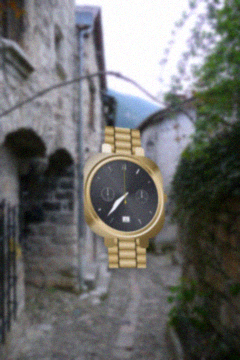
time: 7:37
